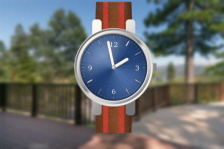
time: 1:58
